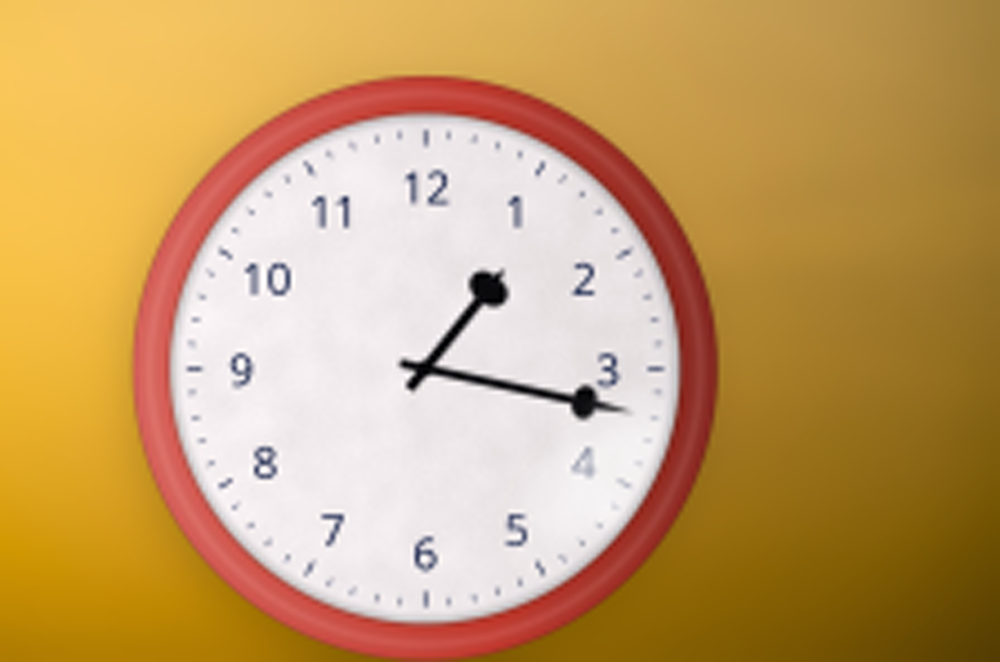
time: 1:17
